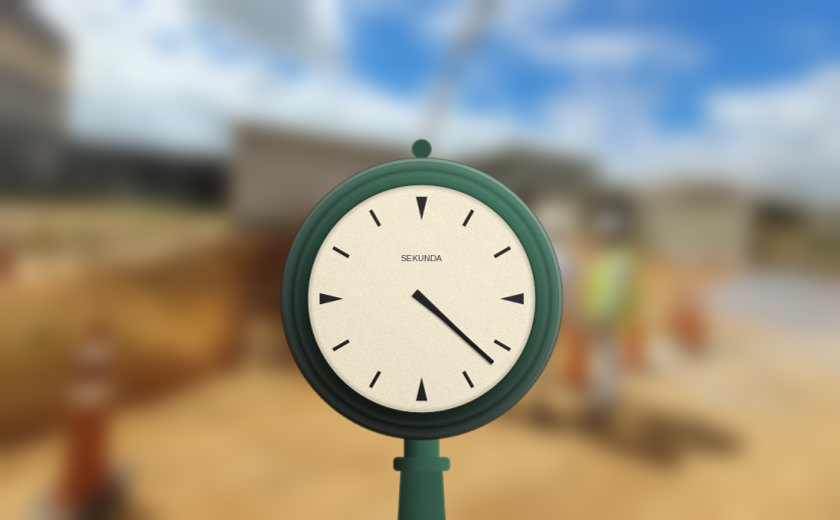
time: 4:22
